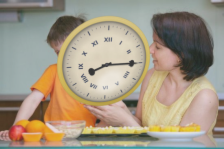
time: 8:15
